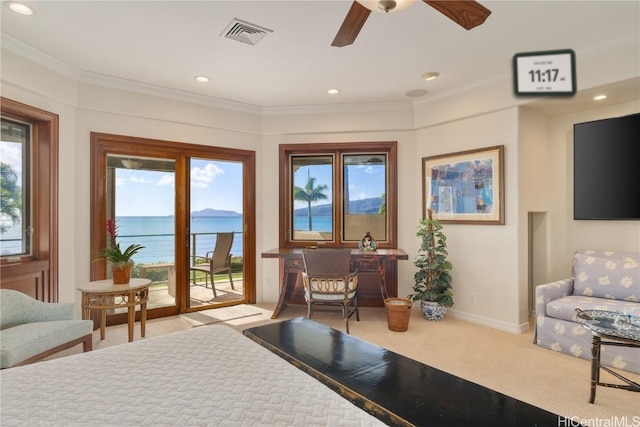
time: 11:17
